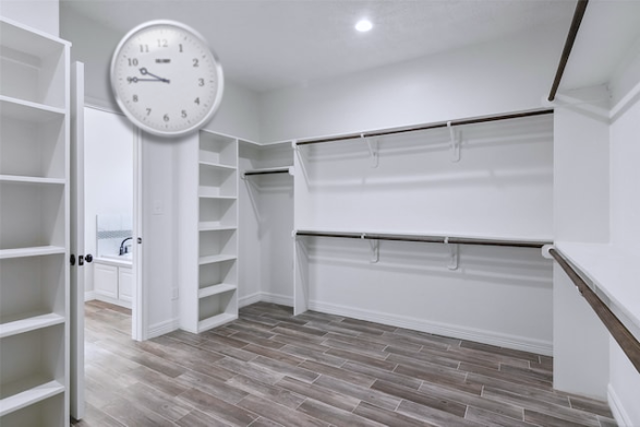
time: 9:45
